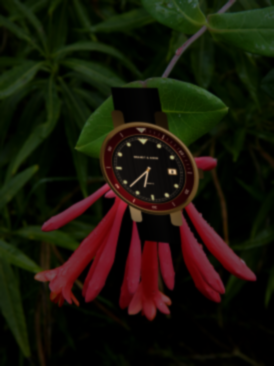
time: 6:38
